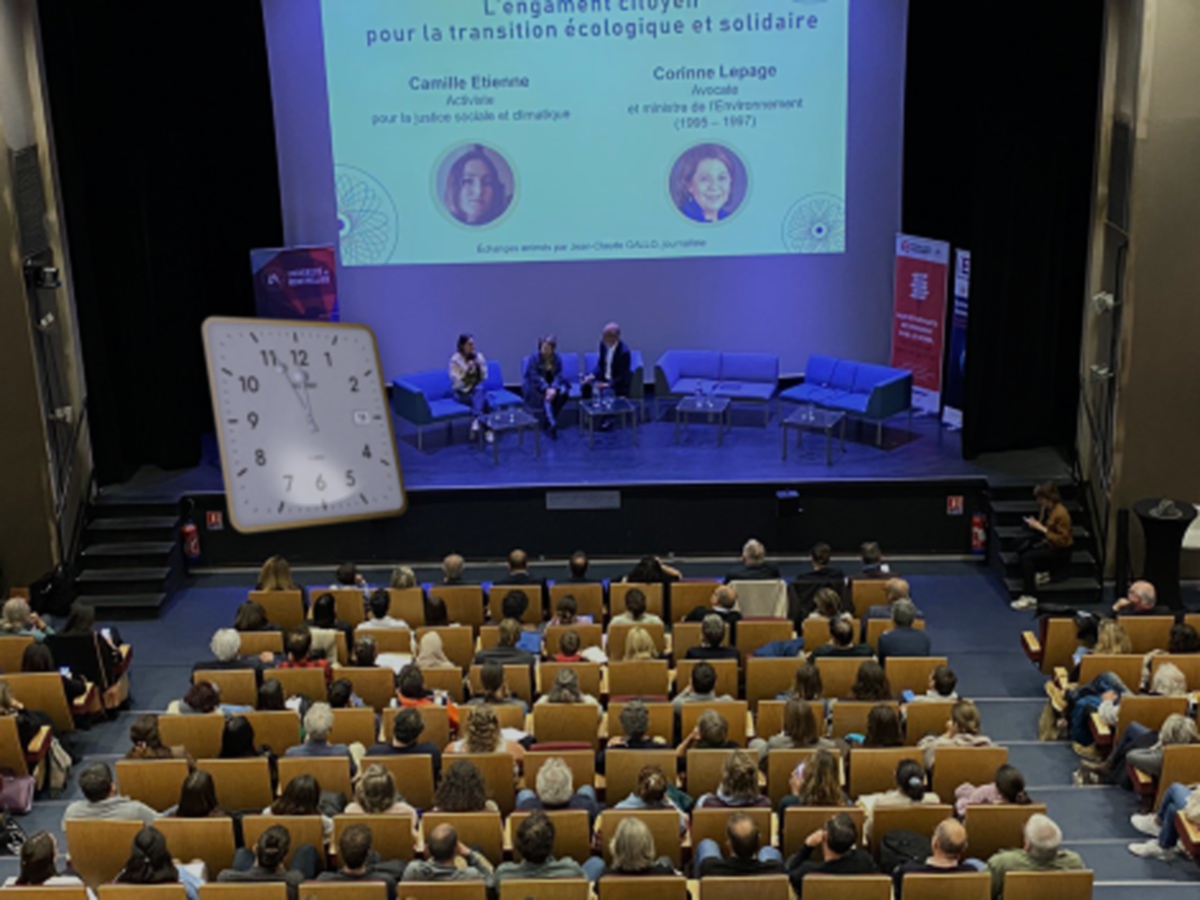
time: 11:56
